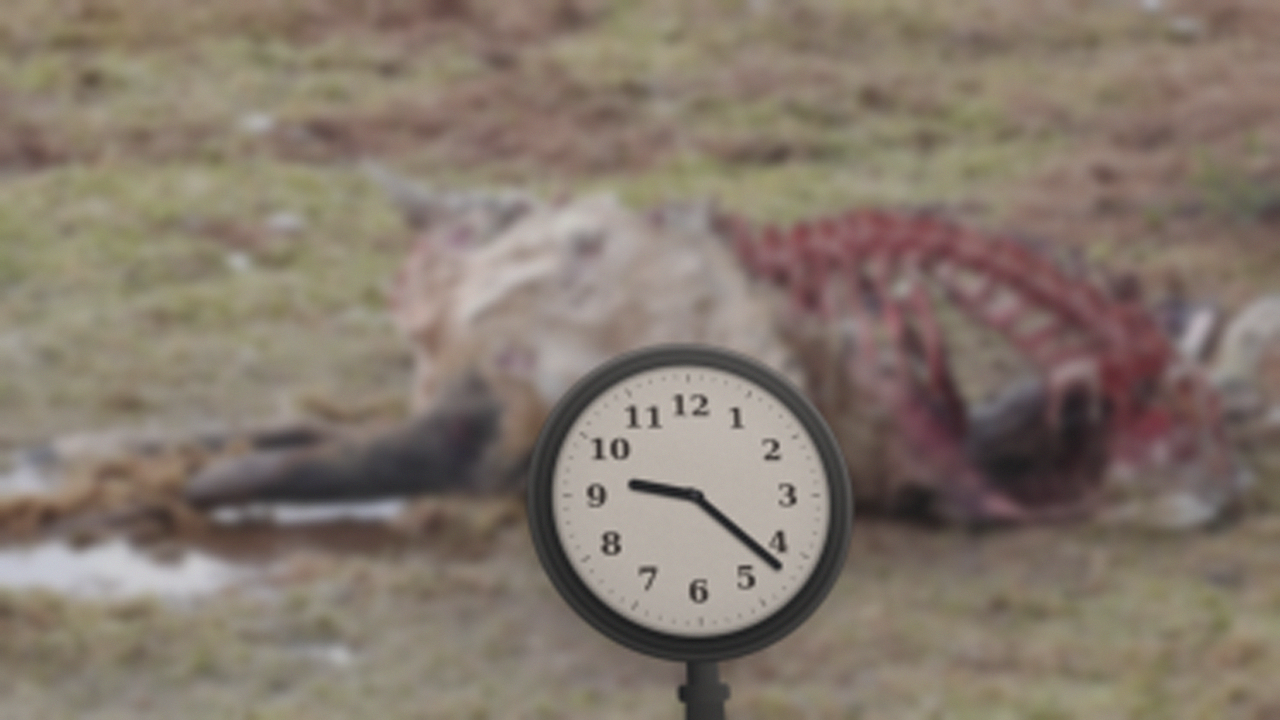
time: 9:22
